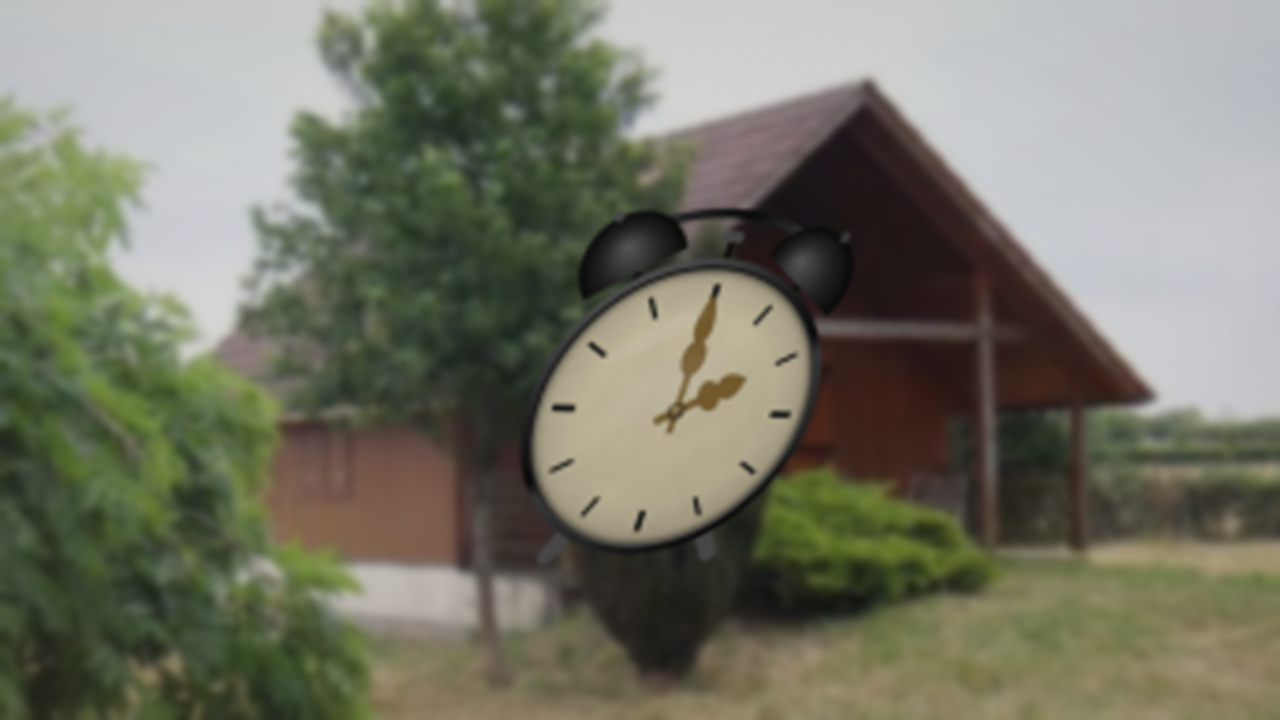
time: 2:00
